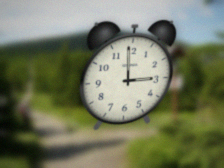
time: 2:59
